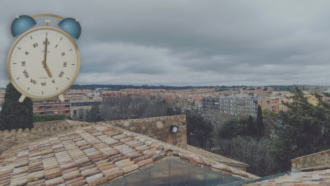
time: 5:00
